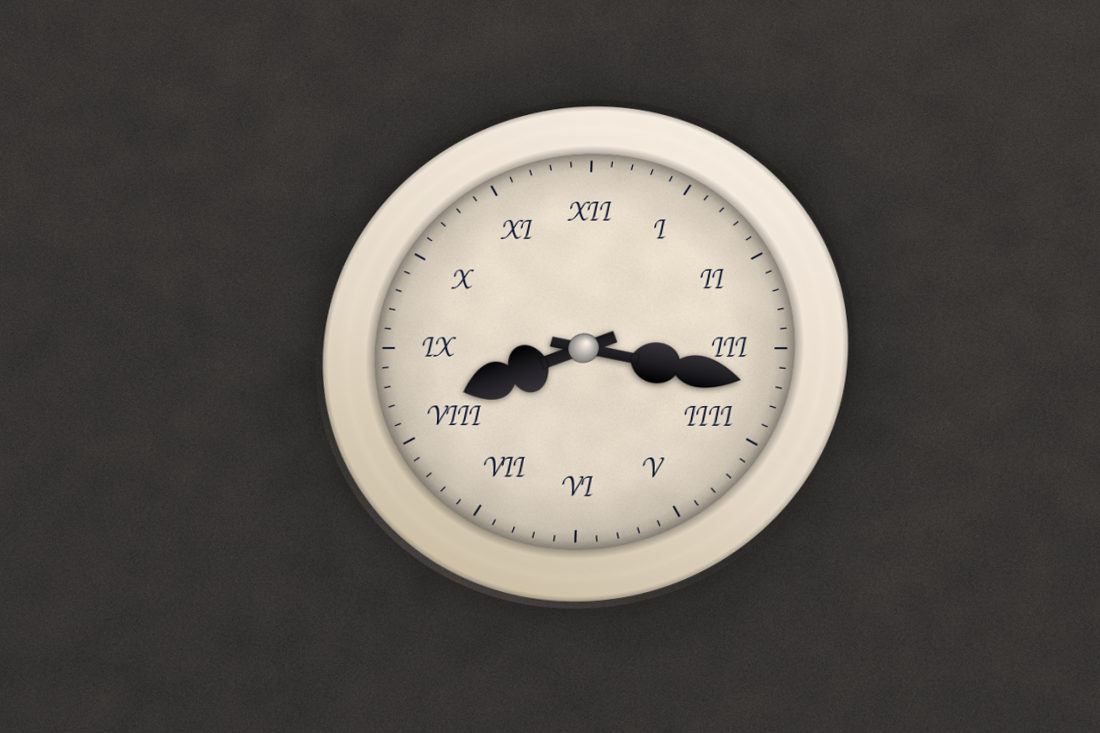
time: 8:17
